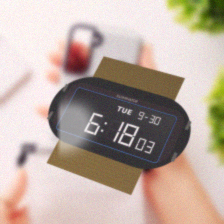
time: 6:18:03
